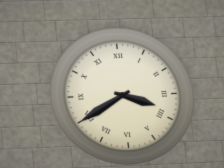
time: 3:40
